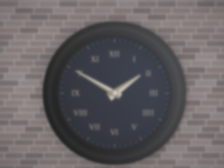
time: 1:50
